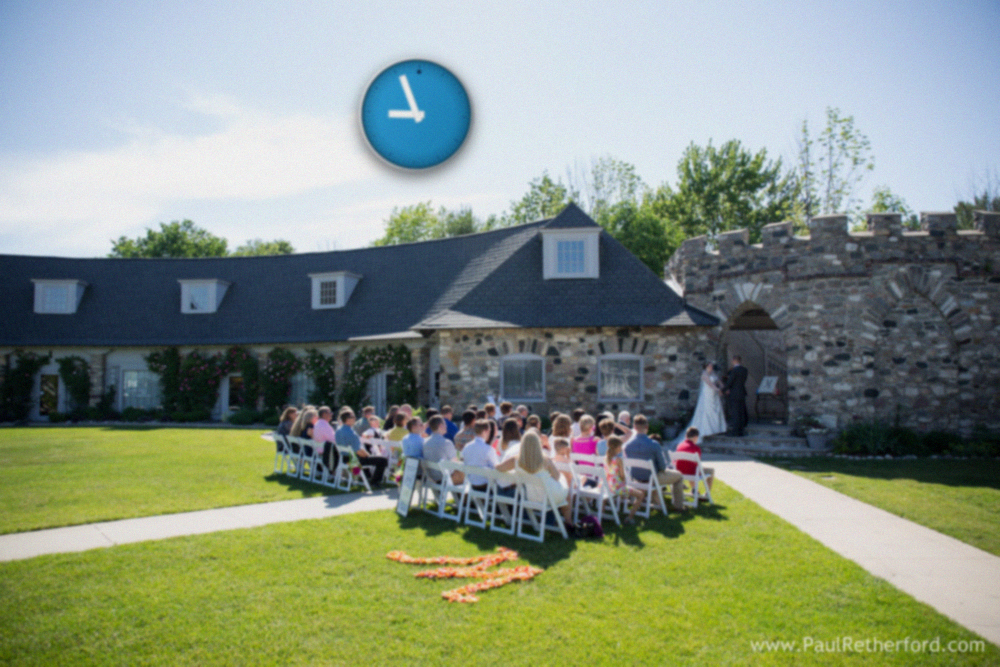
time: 8:56
